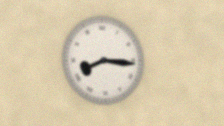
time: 8:16
